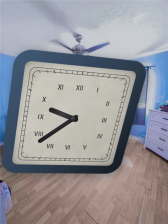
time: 9:38
